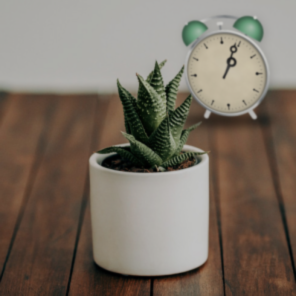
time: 1:04
